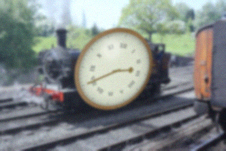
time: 2:40
